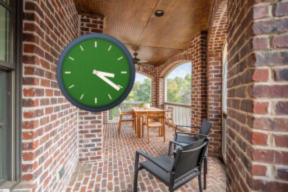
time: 3:21
